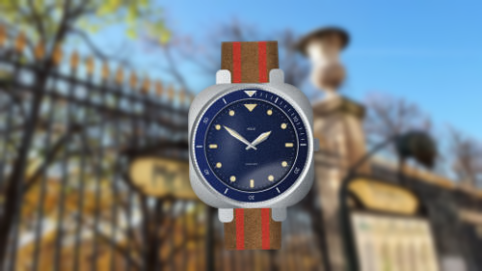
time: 1:51
